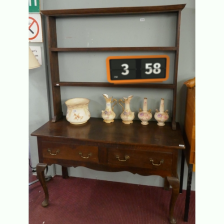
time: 3:58
